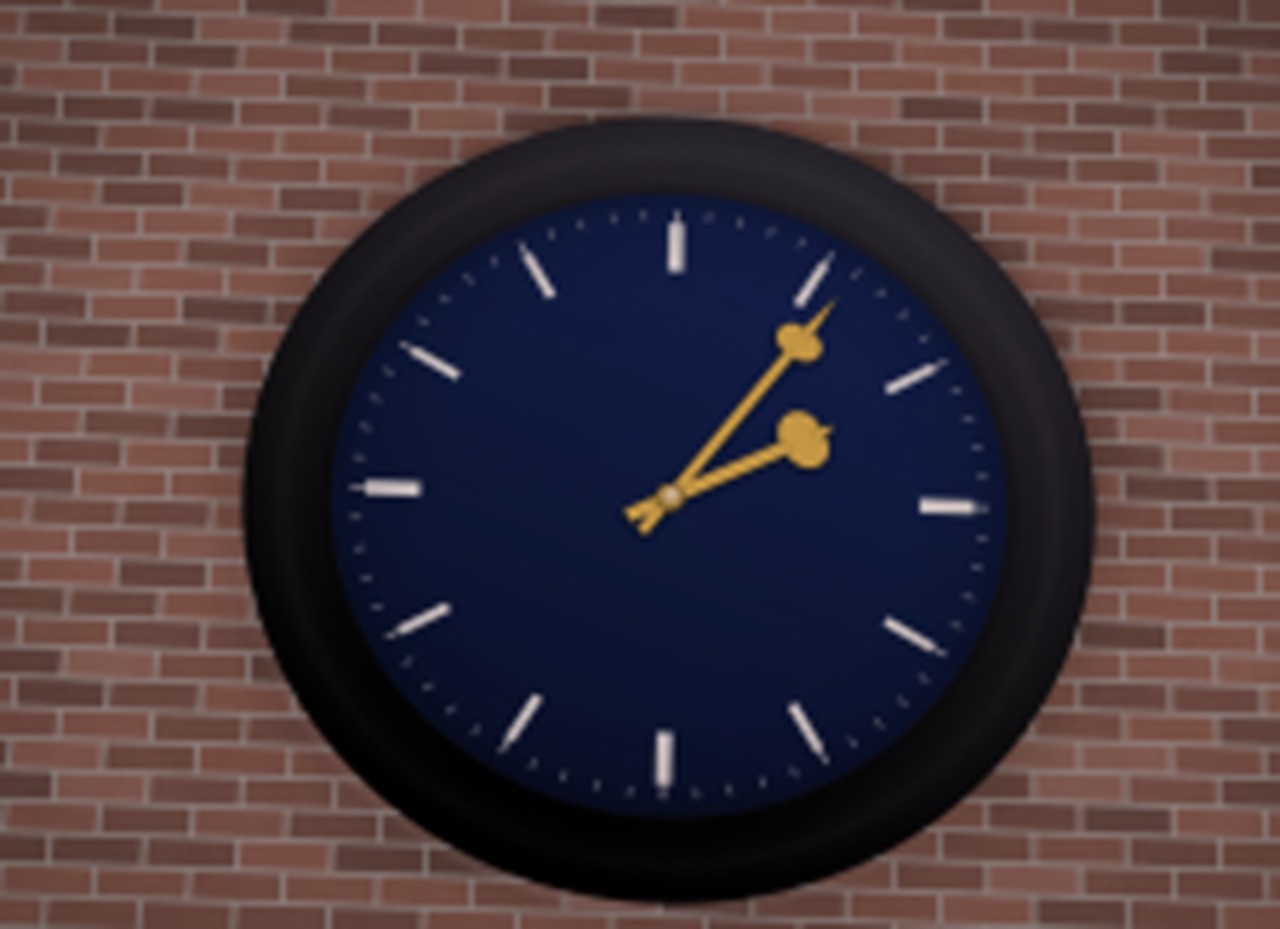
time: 2:06
